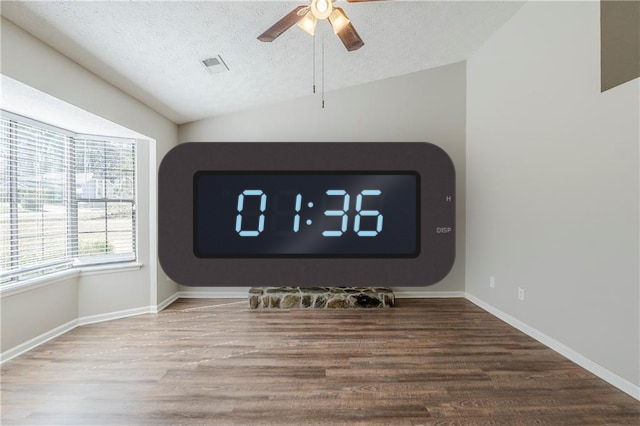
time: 1:36
